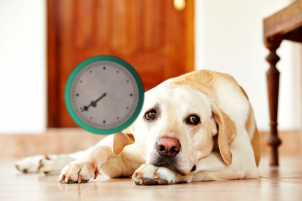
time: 7:39
